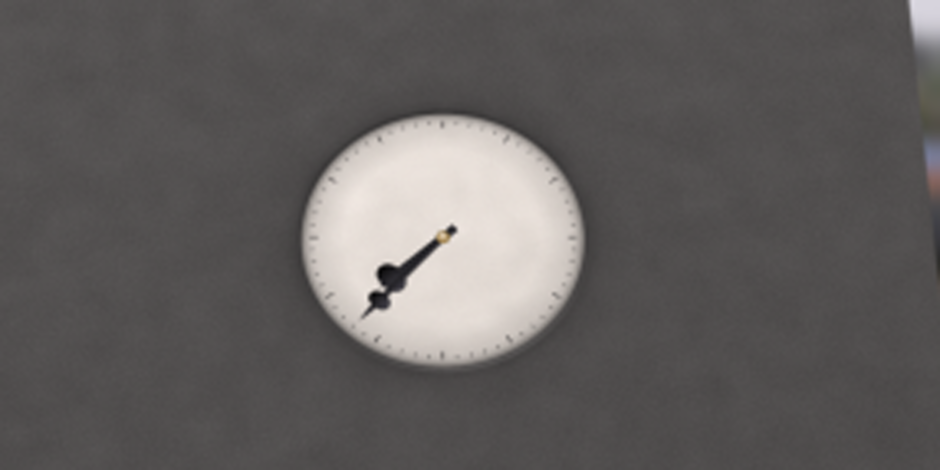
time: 7:37
